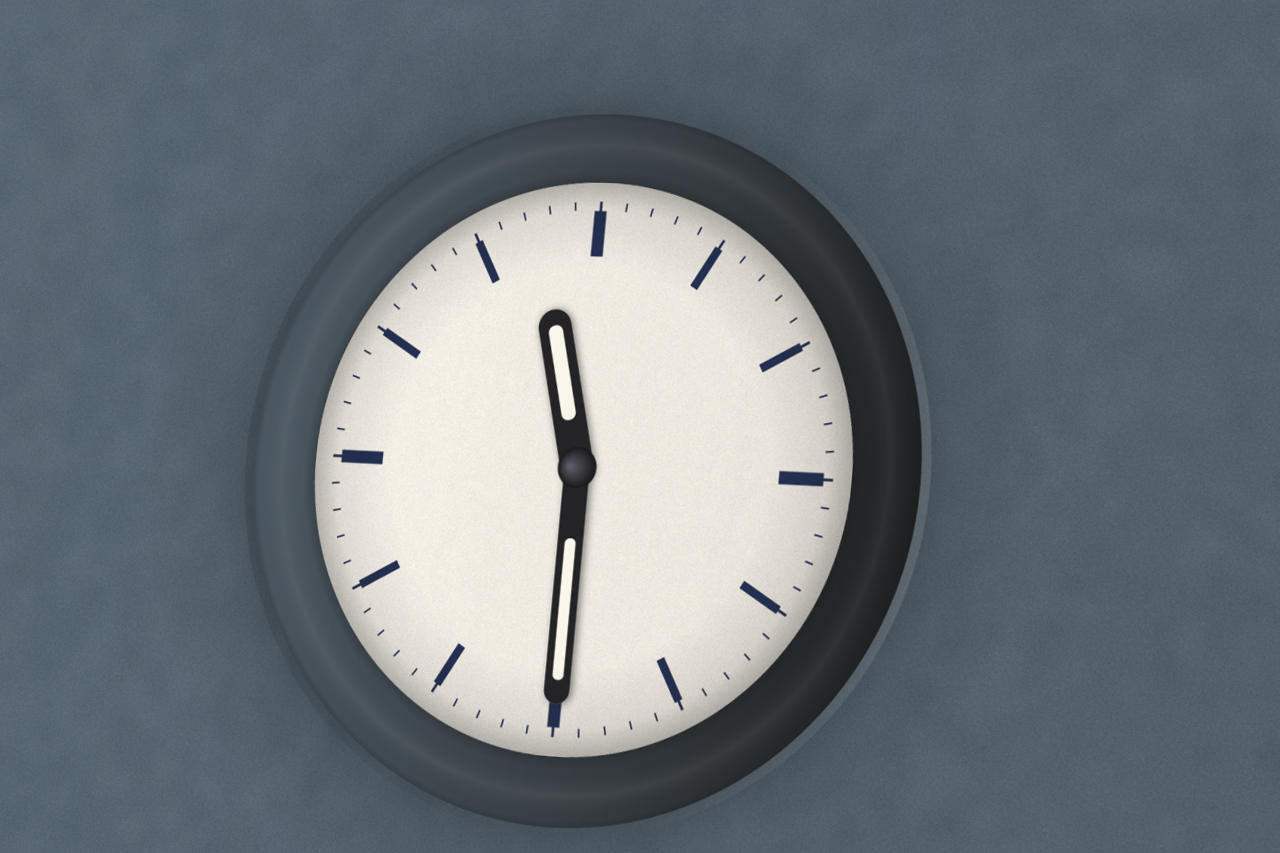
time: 11:30
